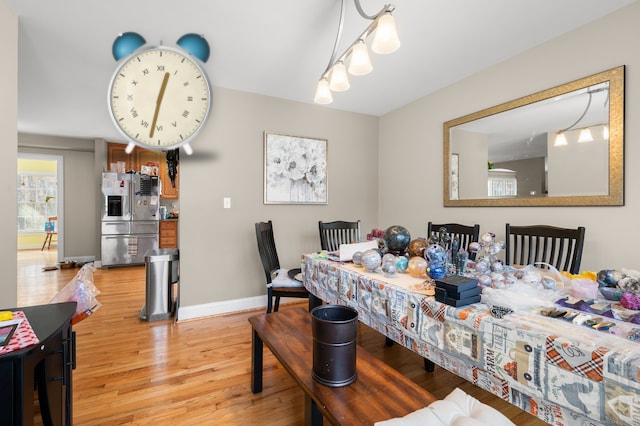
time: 12:32
